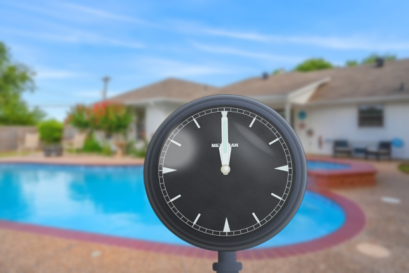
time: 12:00
